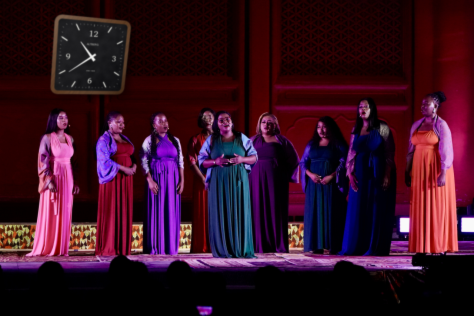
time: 10:39
